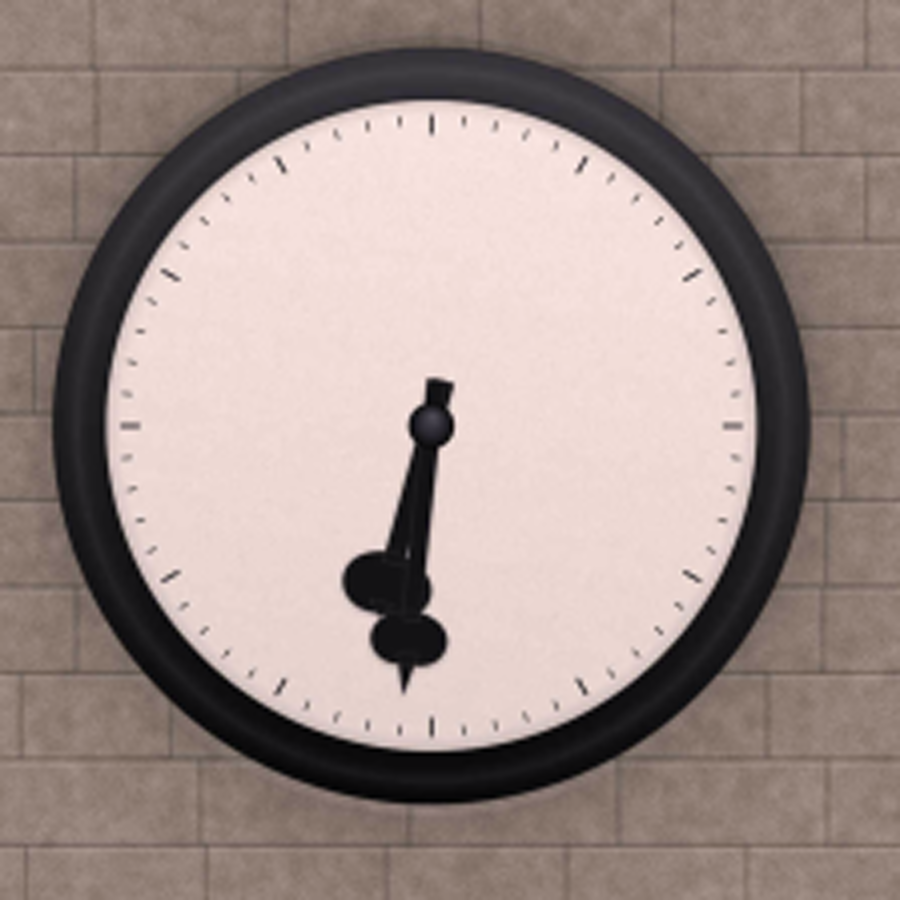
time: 6:31
